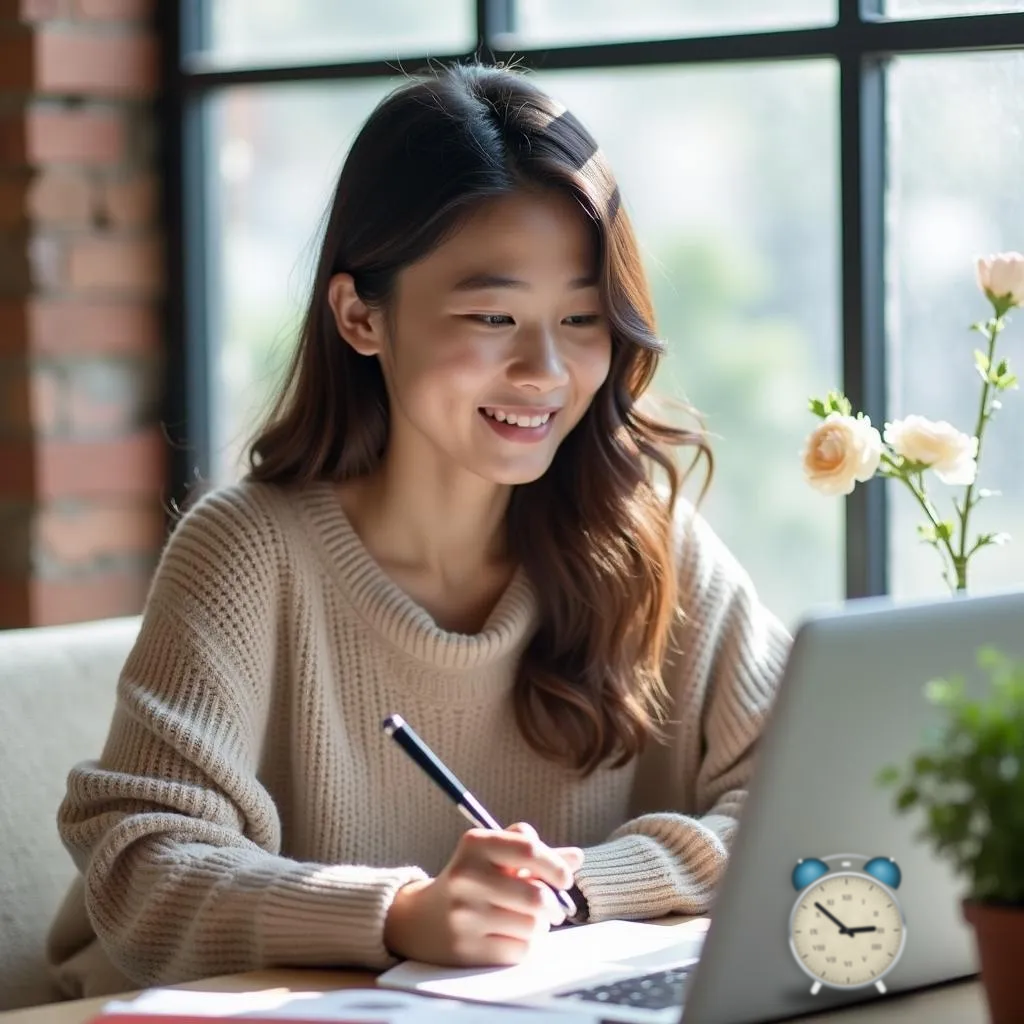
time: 2:52
